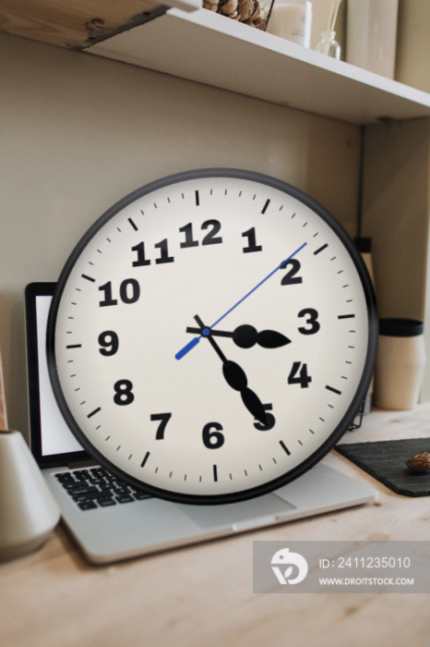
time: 3:25:09
